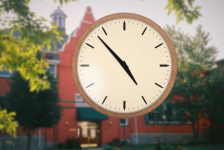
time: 4:53
